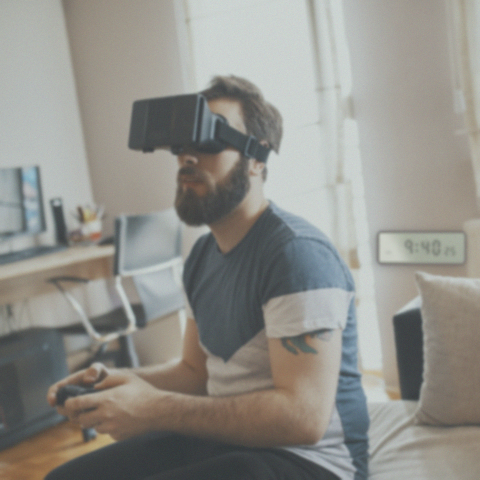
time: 9:40
